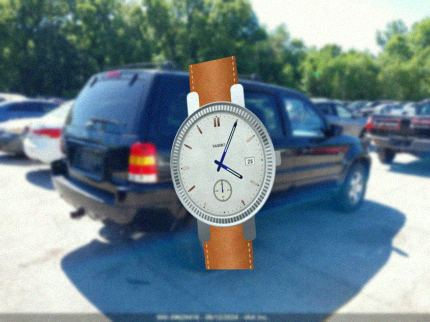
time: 4:05
